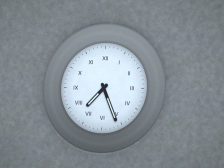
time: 7:26
